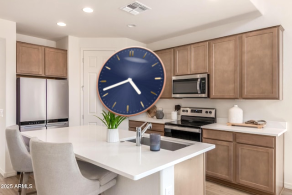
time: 4:42
